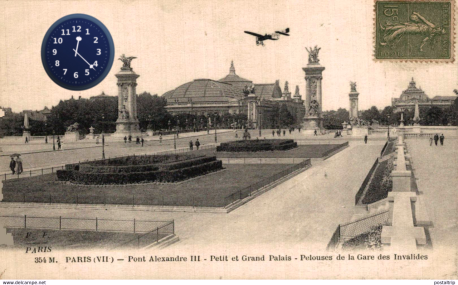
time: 12:22
